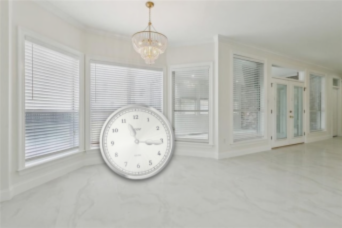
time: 11:16
